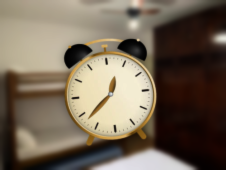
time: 12:38
